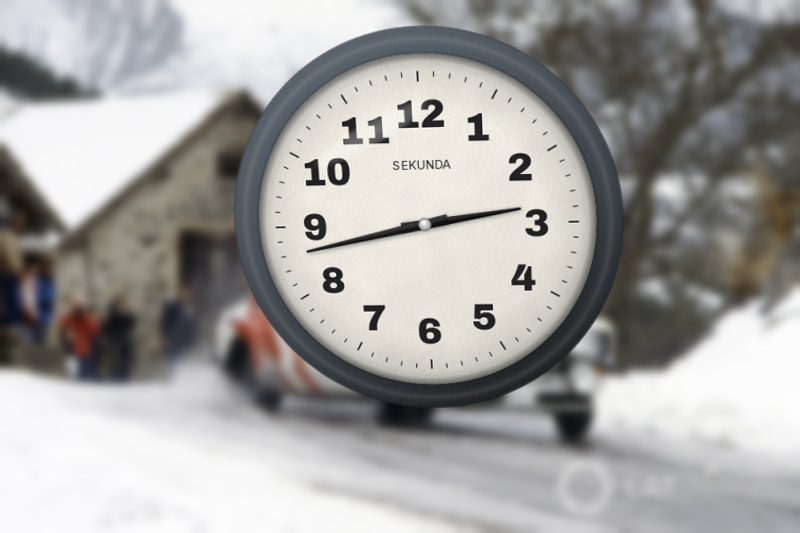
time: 2:43
